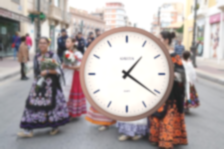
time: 1:21
